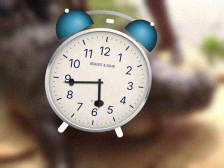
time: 5:44
